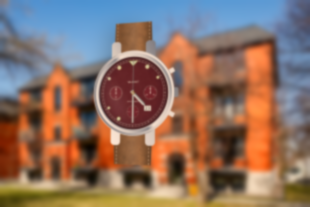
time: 4:30
